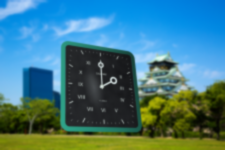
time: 2:00
